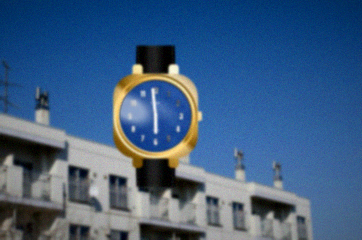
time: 5:59
